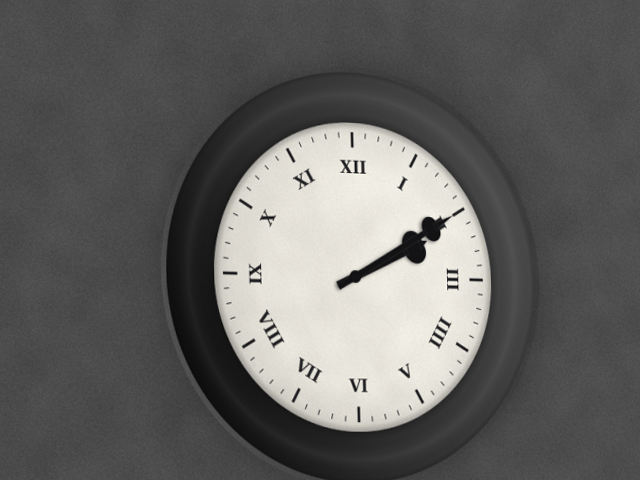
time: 2:10
